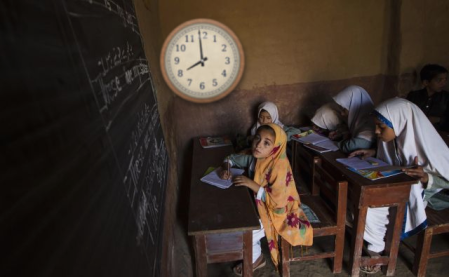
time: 7:59
